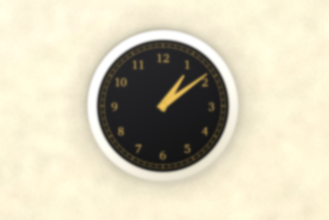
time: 1:09
